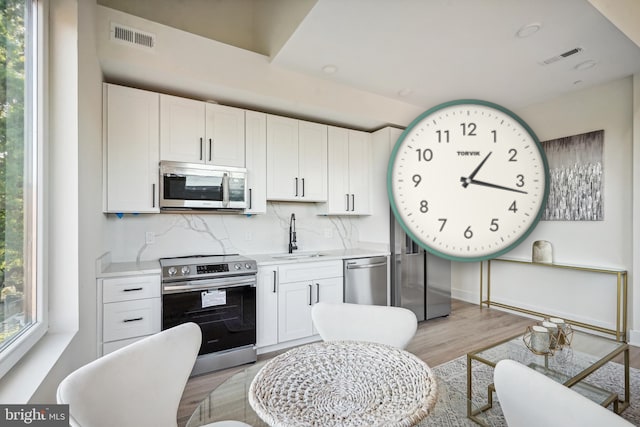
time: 1:17
